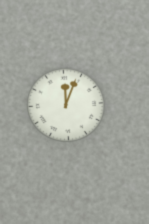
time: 12:04
